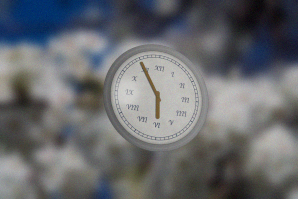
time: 5:55
